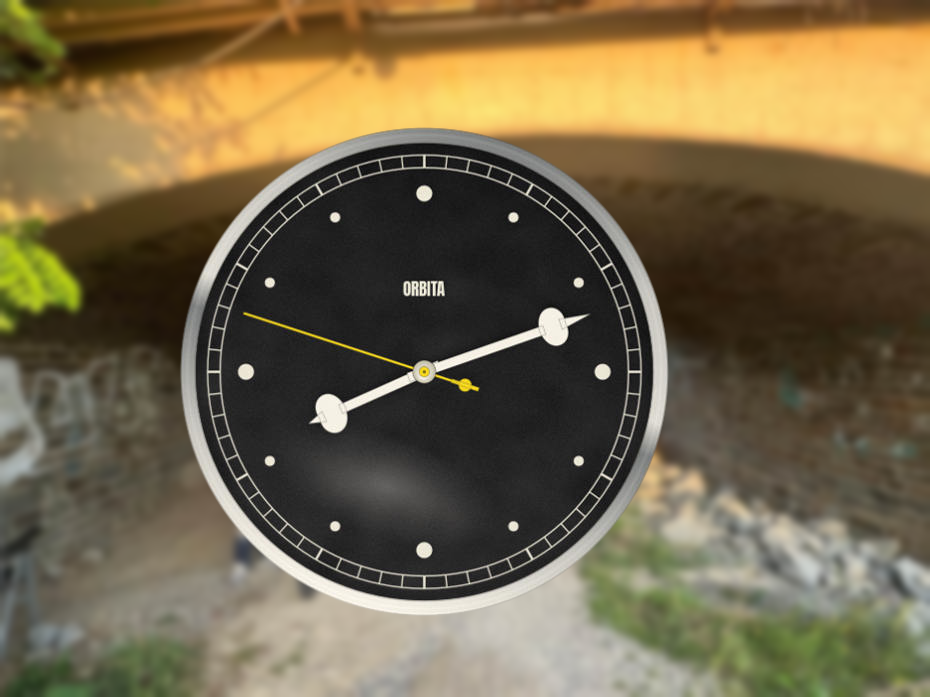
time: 8:11:48
